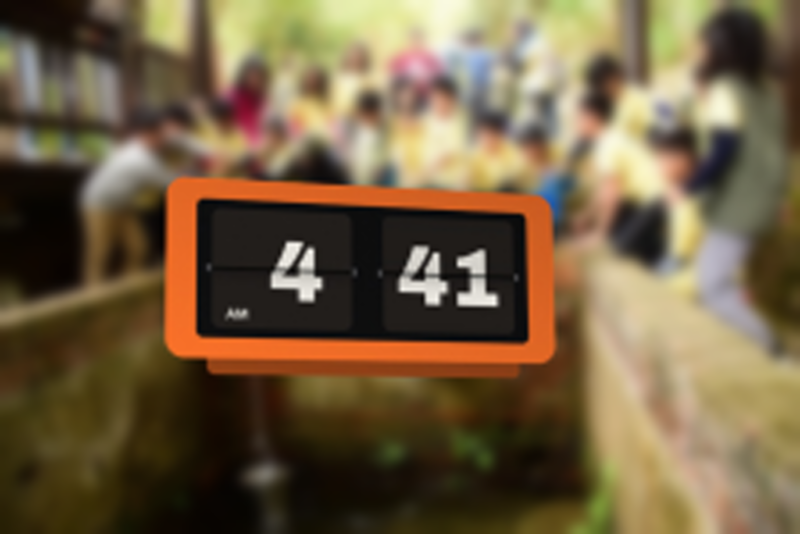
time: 4:41
